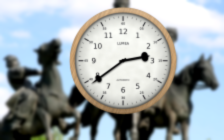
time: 2:39
